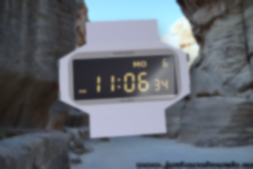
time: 11:06
